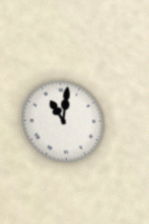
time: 11:02
